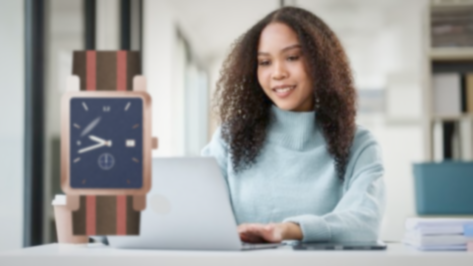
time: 9:42
